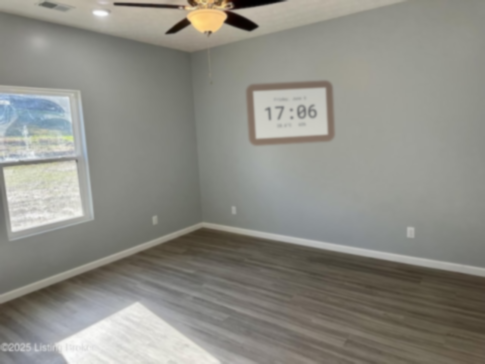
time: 17:06
